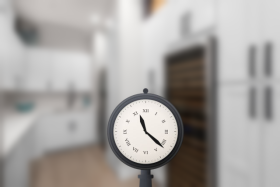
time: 11:22
